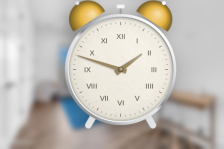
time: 1:48
